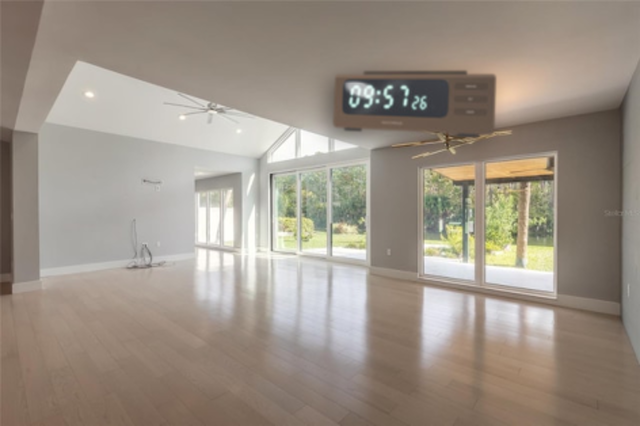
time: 9:57:26
